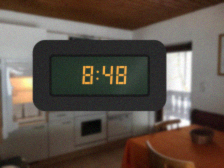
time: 8:48
